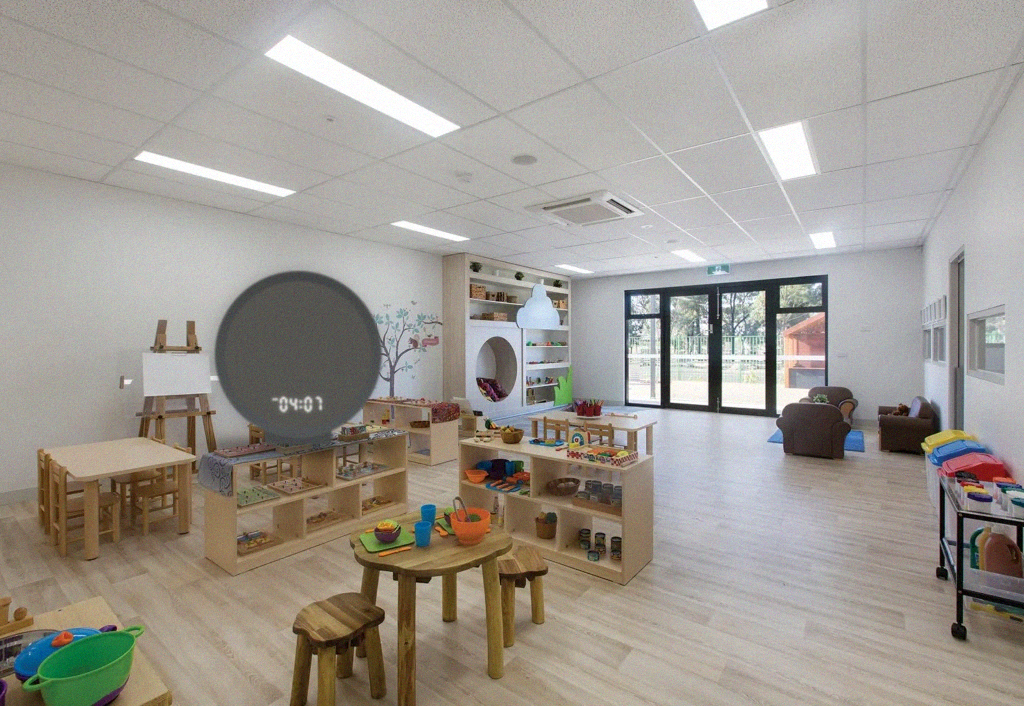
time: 4:07
